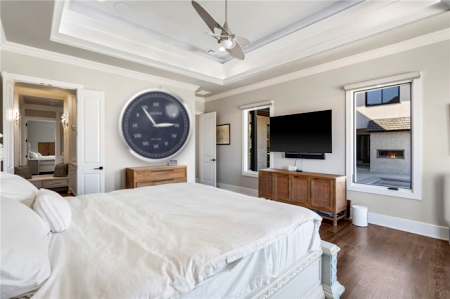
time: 2:54
